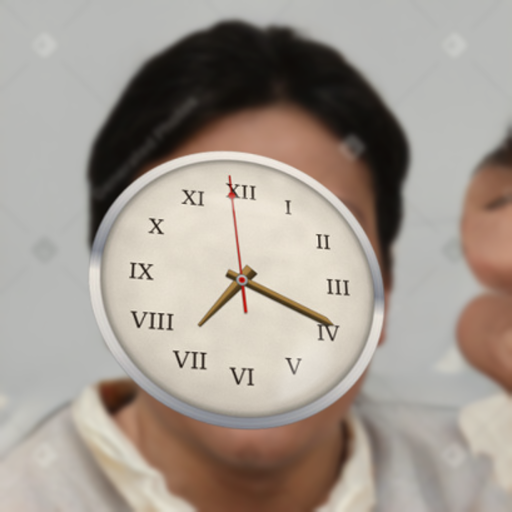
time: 7:18:59
